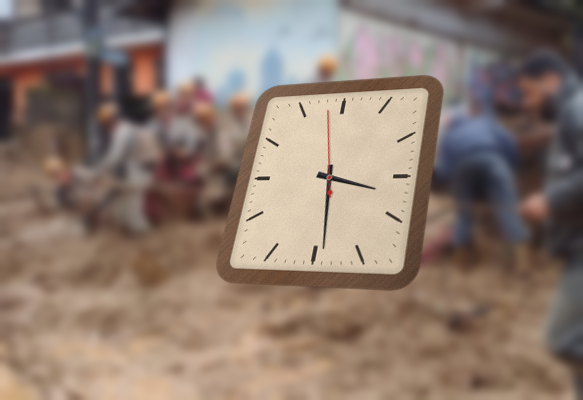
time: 3:28:58
